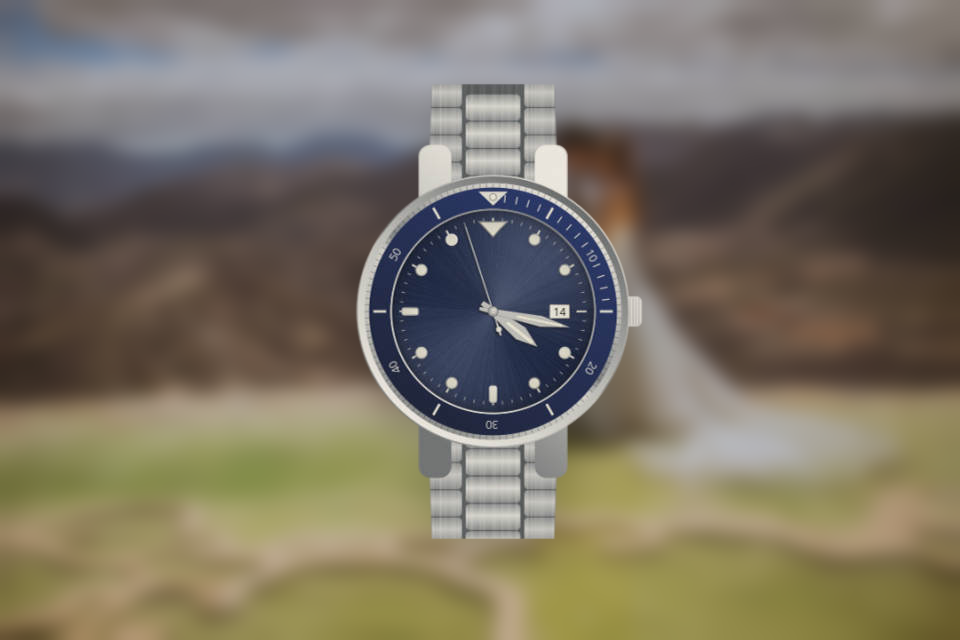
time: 4:16:57
